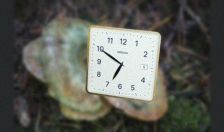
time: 6:50
